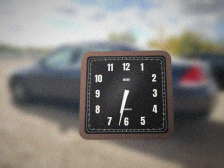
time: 6:32
